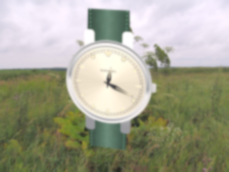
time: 12:19
